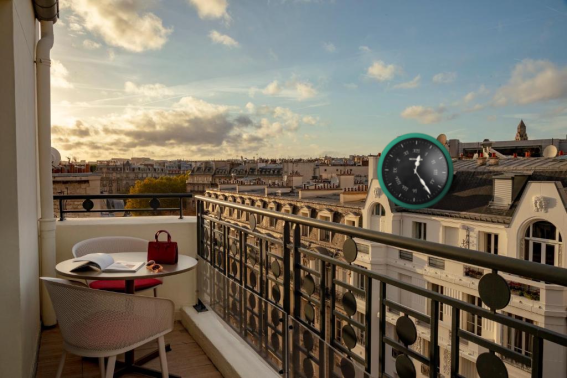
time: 12:24
